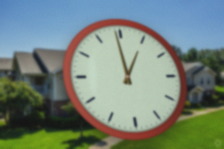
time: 12:59
